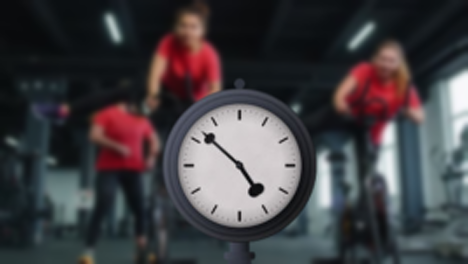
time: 4:52
